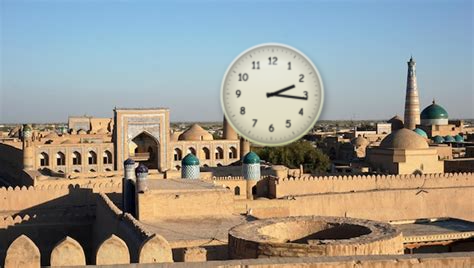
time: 2:16
